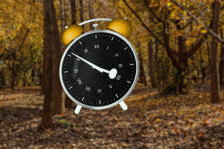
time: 3:51
